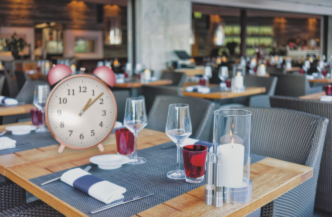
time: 1:08
